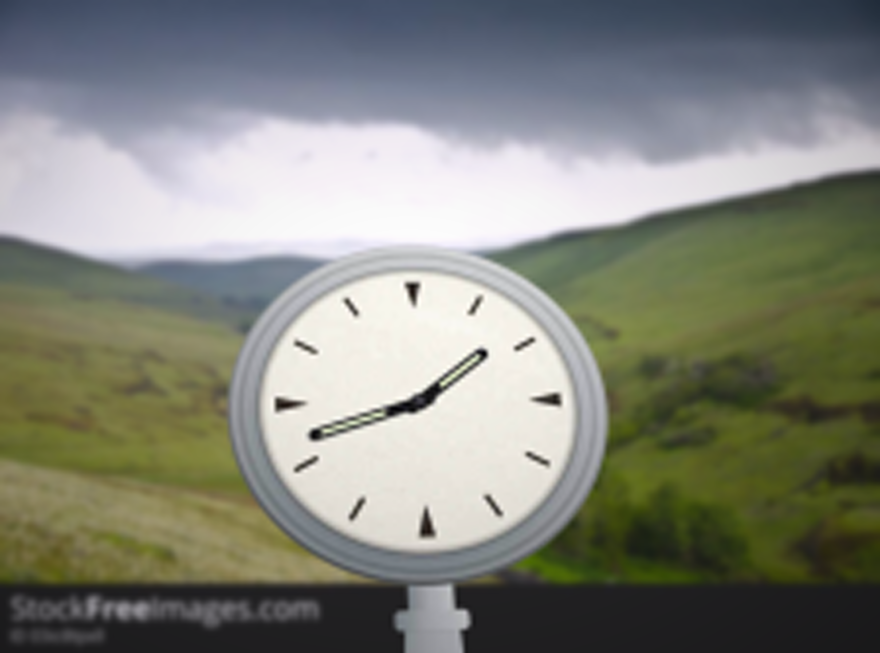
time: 1:42
